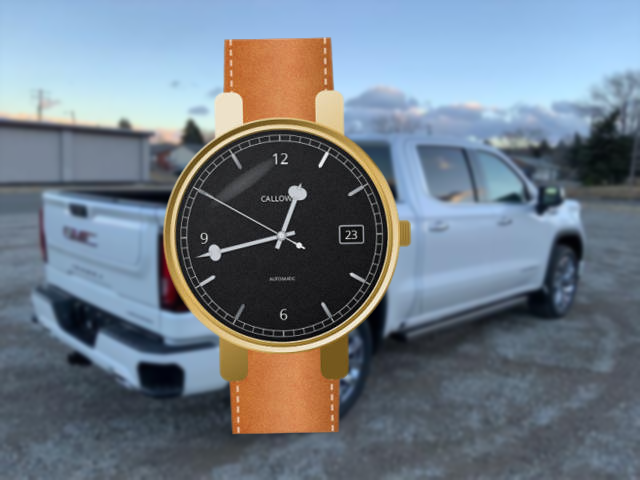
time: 12:42:50
